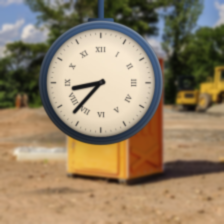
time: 8:37
